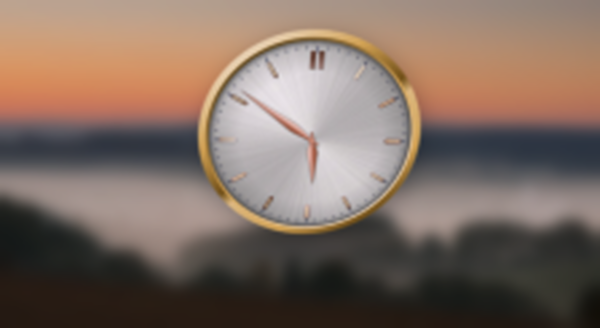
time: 5:51
